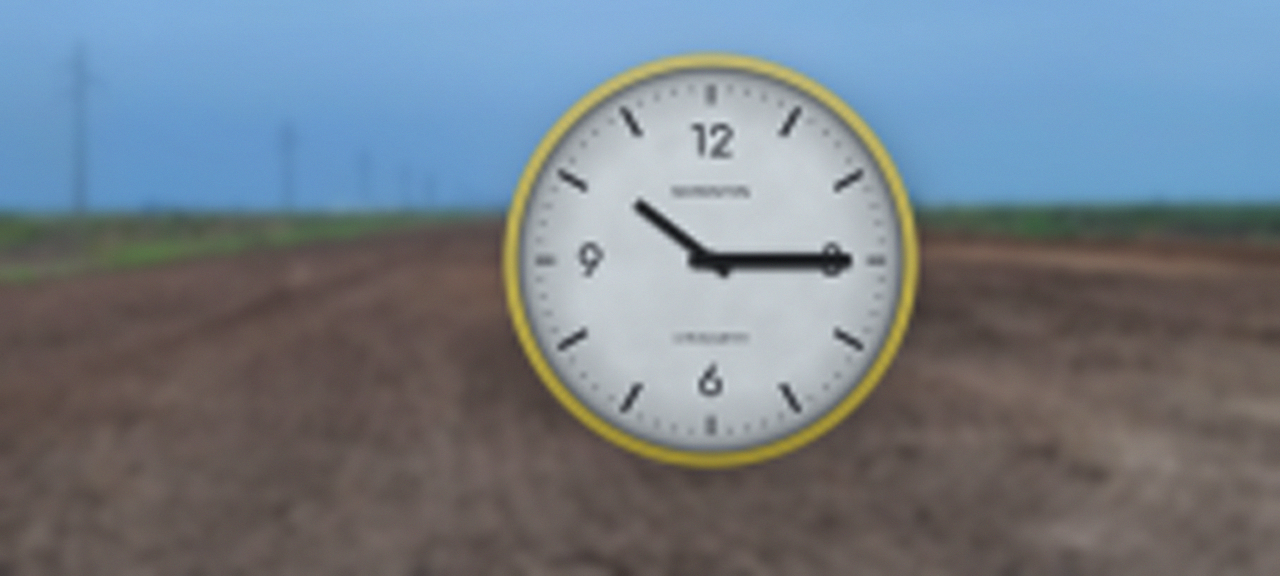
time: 10:15
